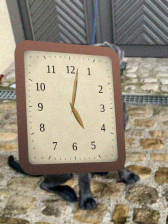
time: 5:02
